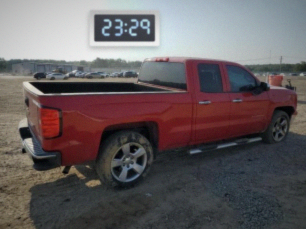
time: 23:29
